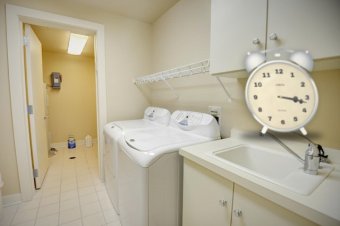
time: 3:17
